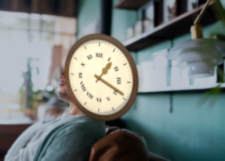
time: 1:19
